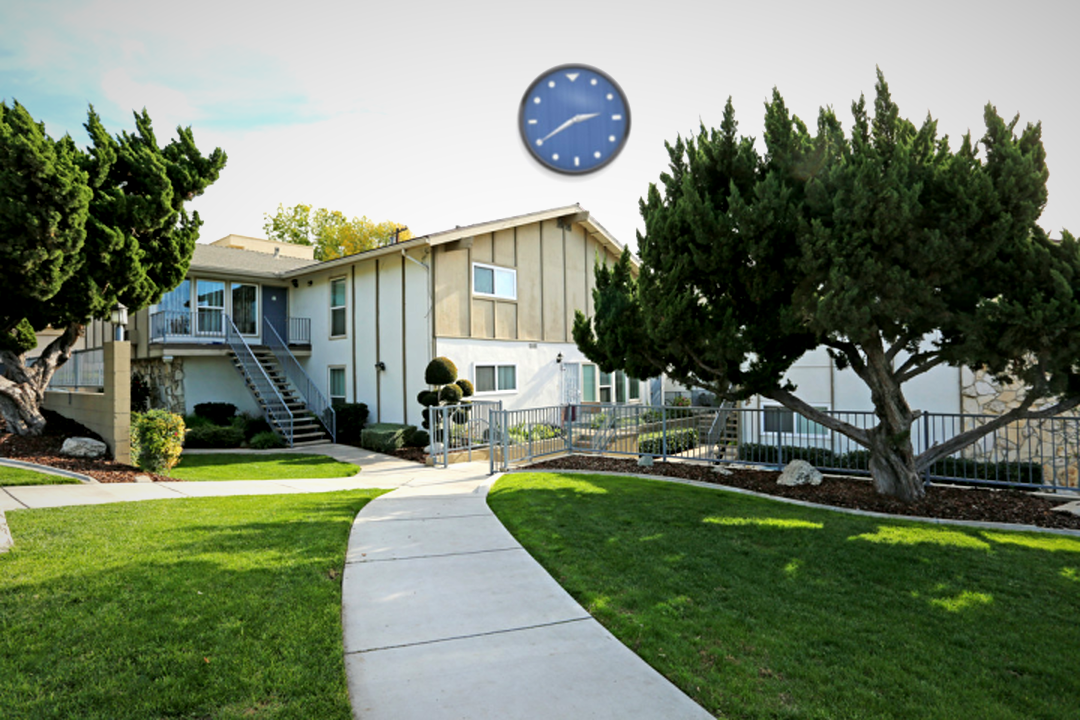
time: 2:40
